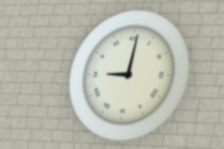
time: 9:01
